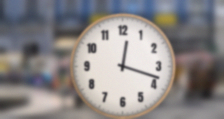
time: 12:18
